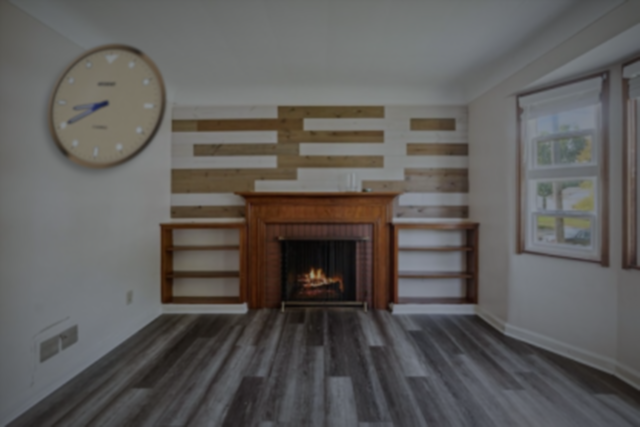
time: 8:40
